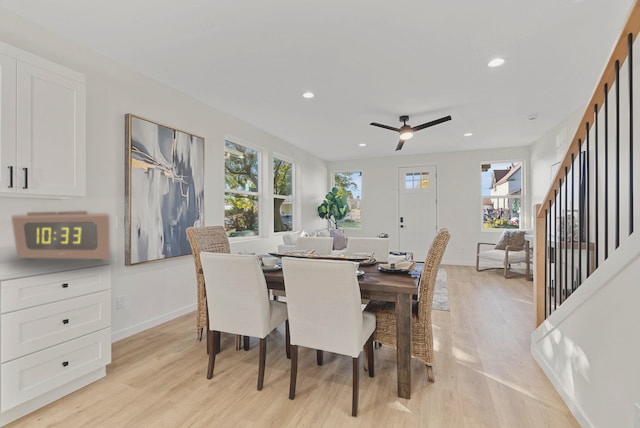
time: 10:33
